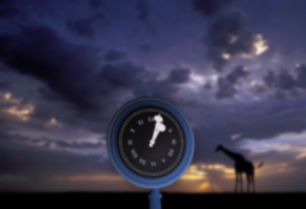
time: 1:03
